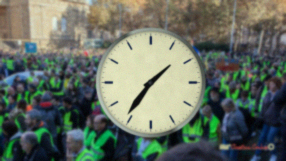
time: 1:36
